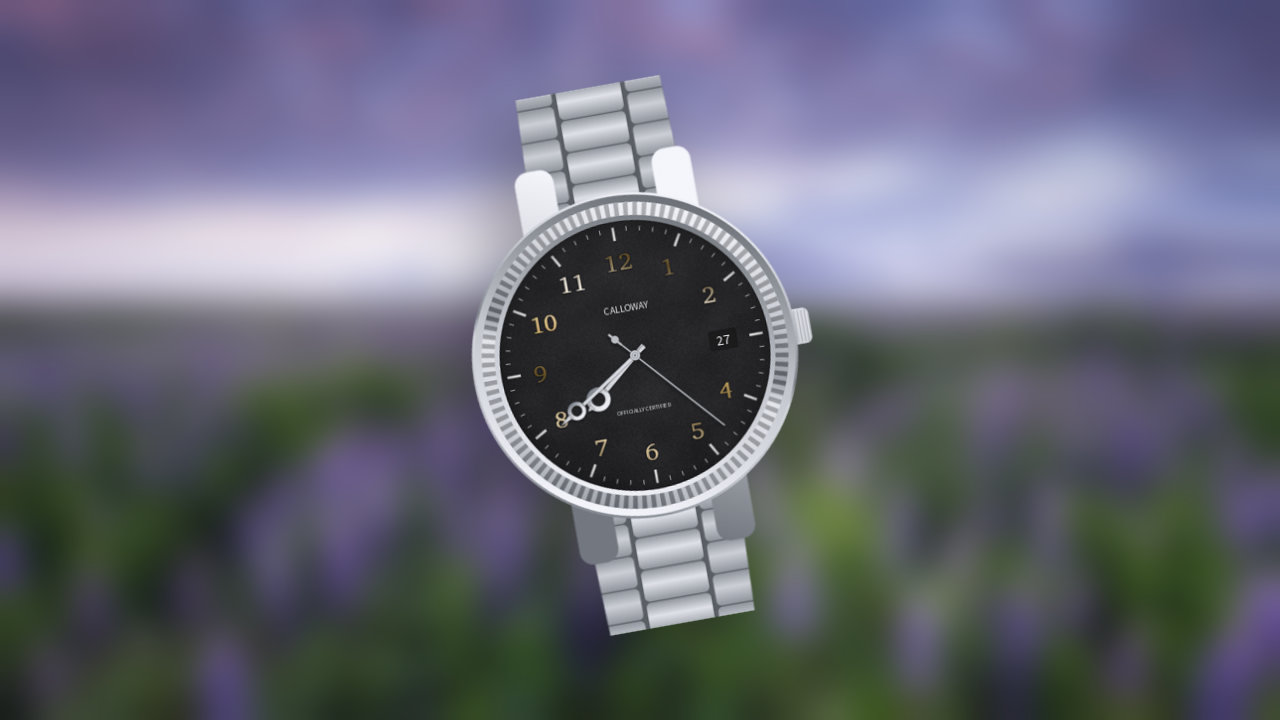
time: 7:39:23
